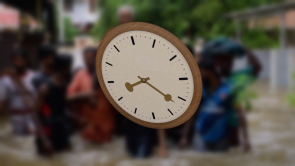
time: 8:22
